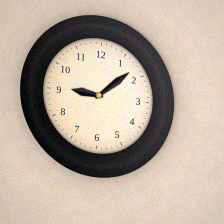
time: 9:08
